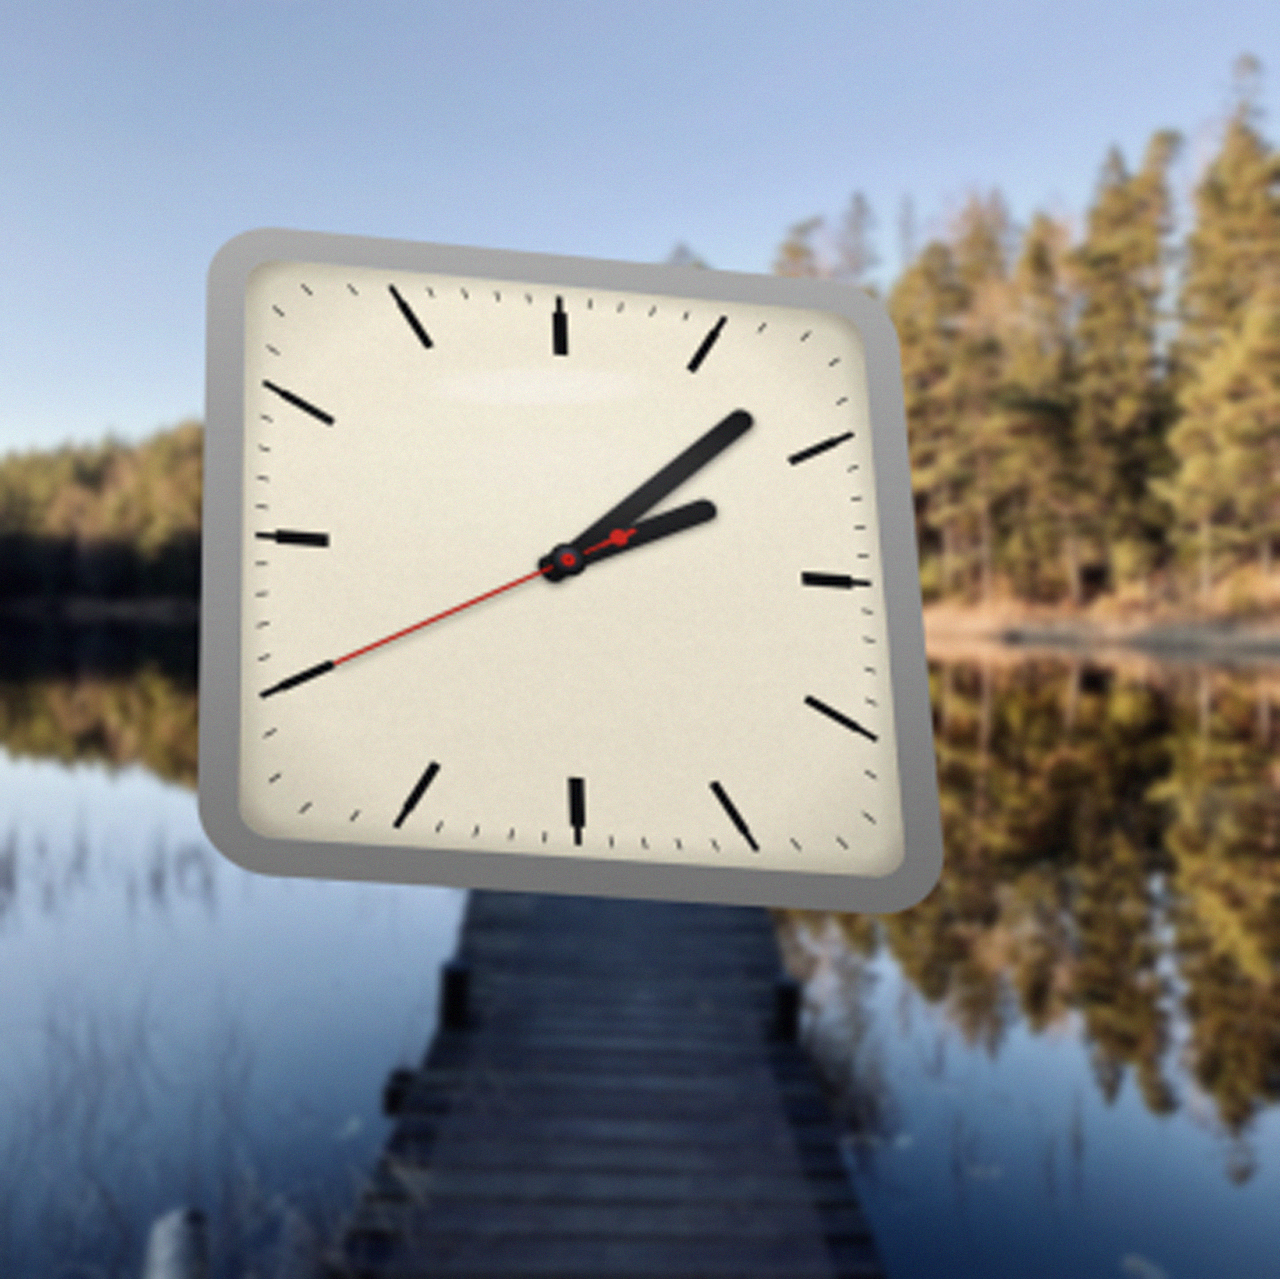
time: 2:07:40
